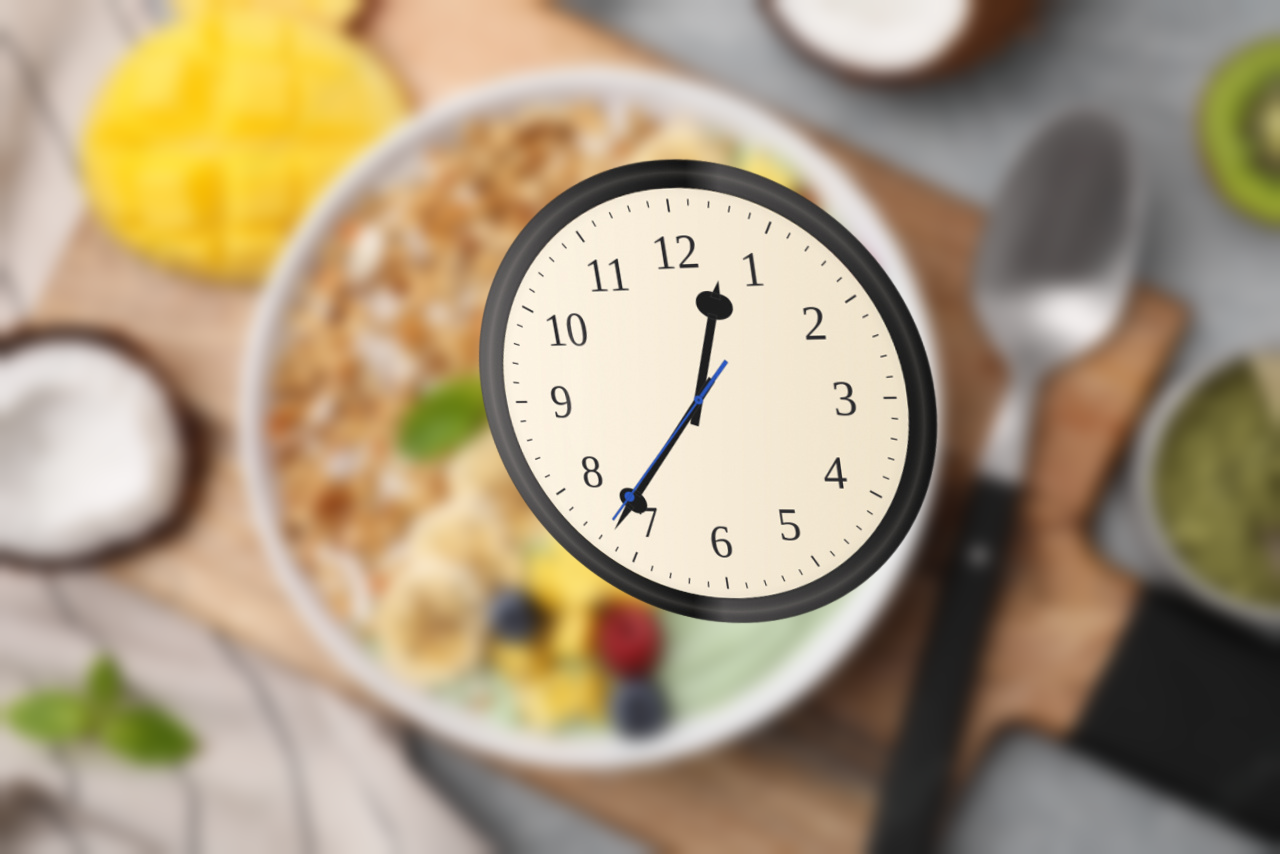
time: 12:36:37
